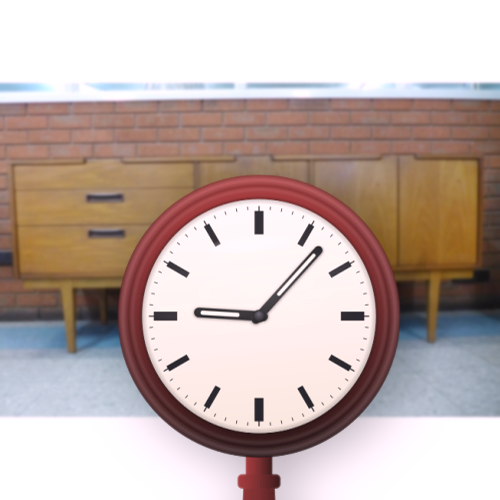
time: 9:07
